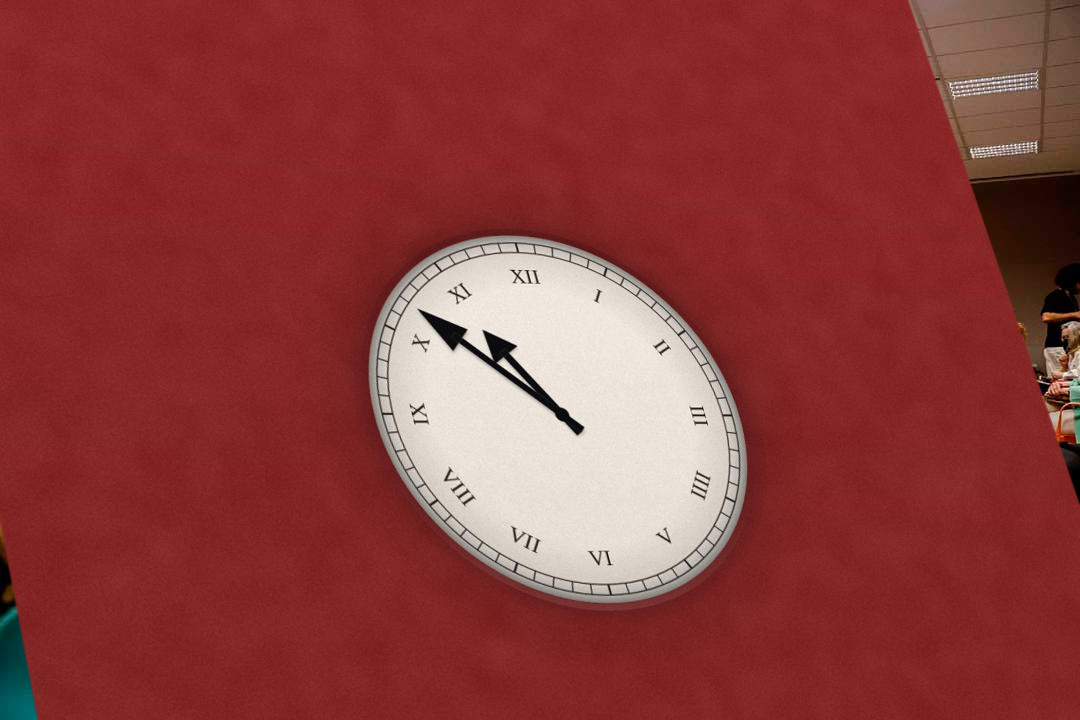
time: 10:52
